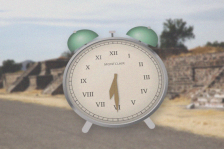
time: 6:30
